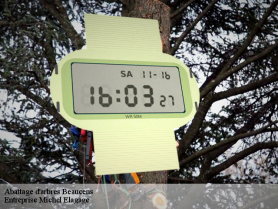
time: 16:03:27
